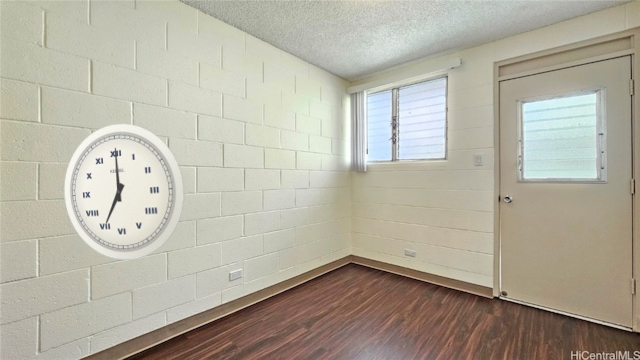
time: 7:00
